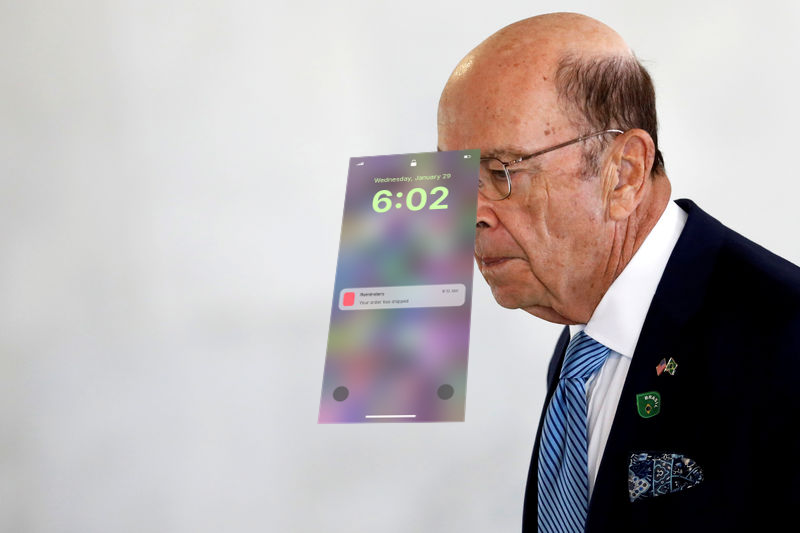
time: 6:02
